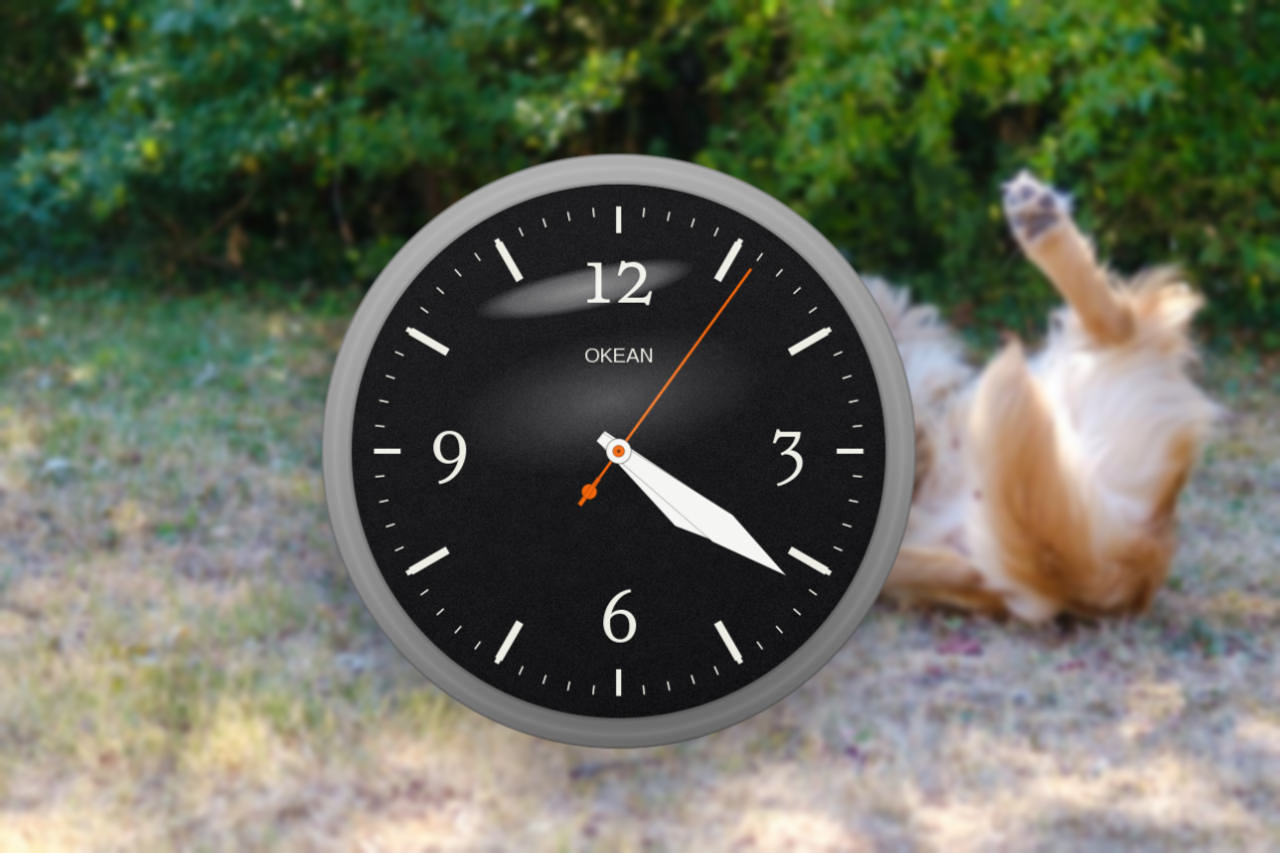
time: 4:21:06
